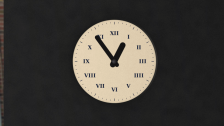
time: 12:54
